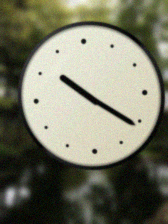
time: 10:21
